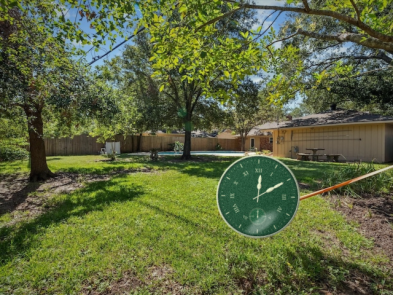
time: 12:10
